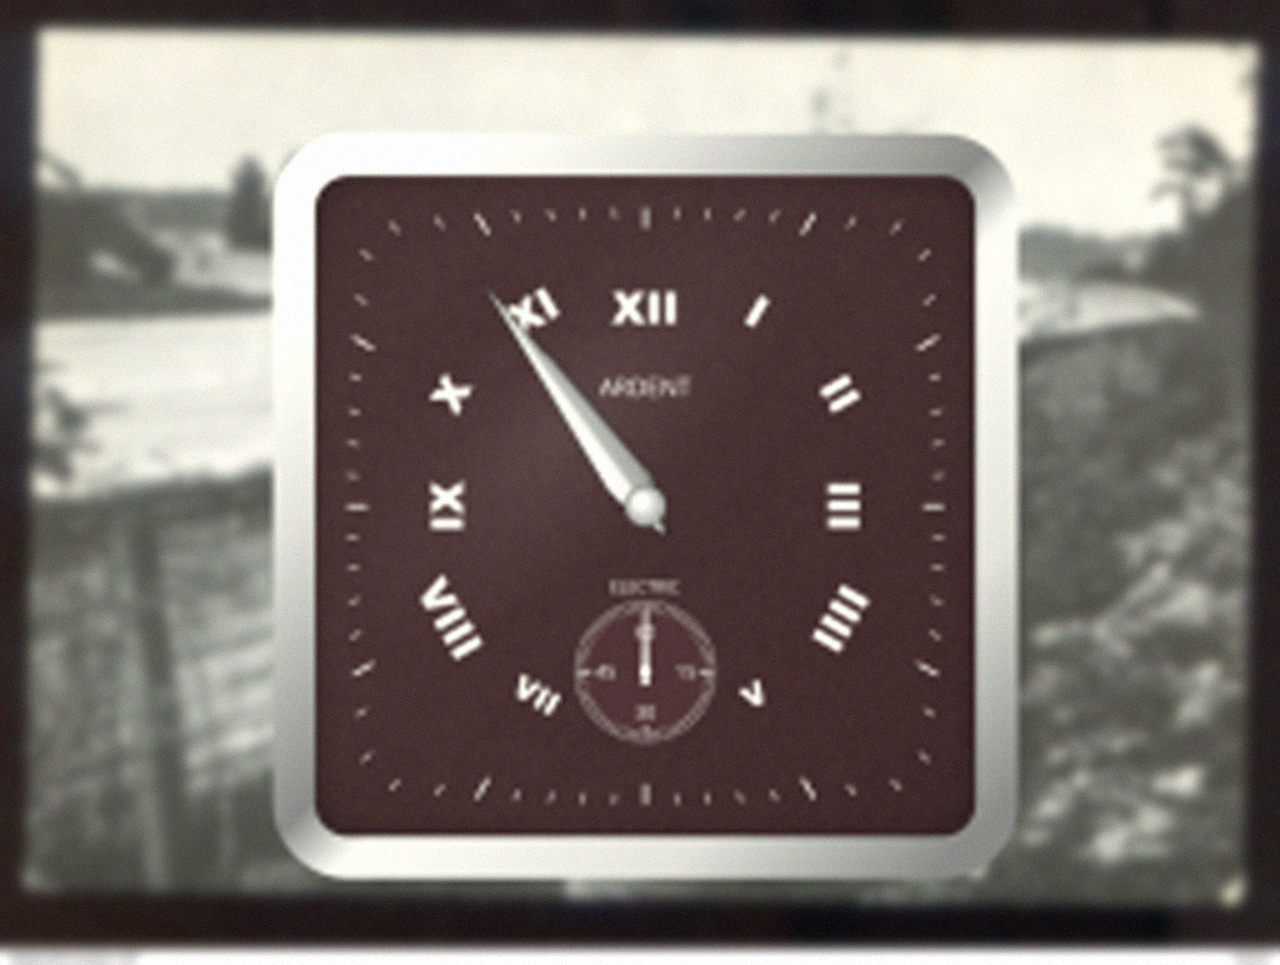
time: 10:54
